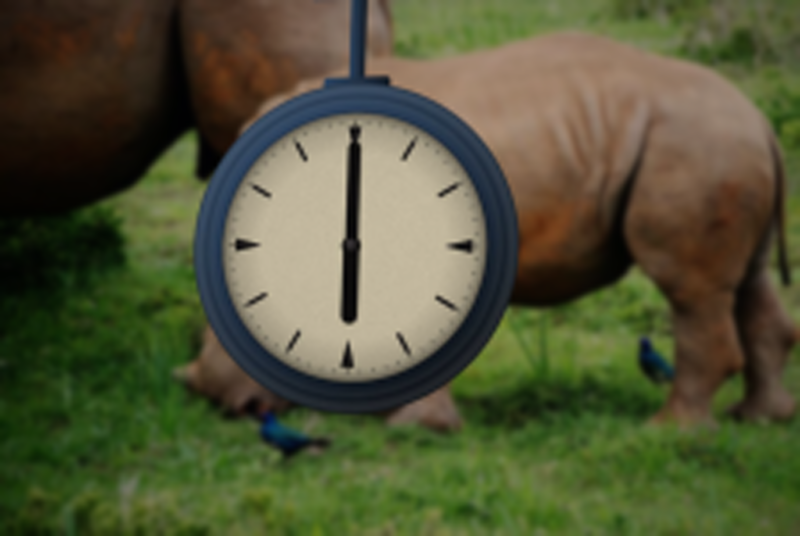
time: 6:00
